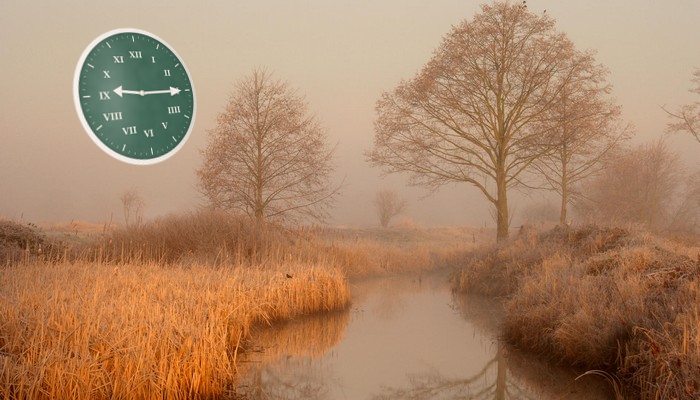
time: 9:15
